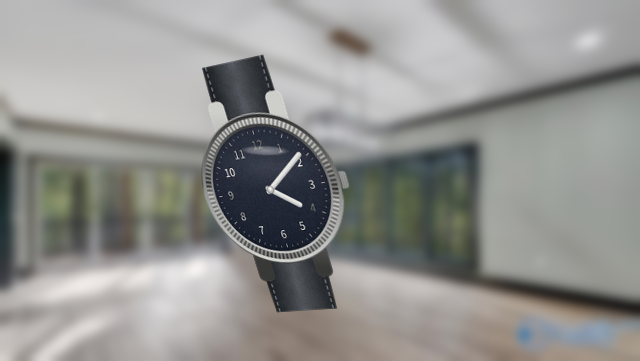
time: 4:09
